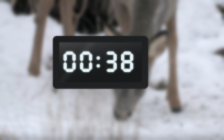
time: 0:38
